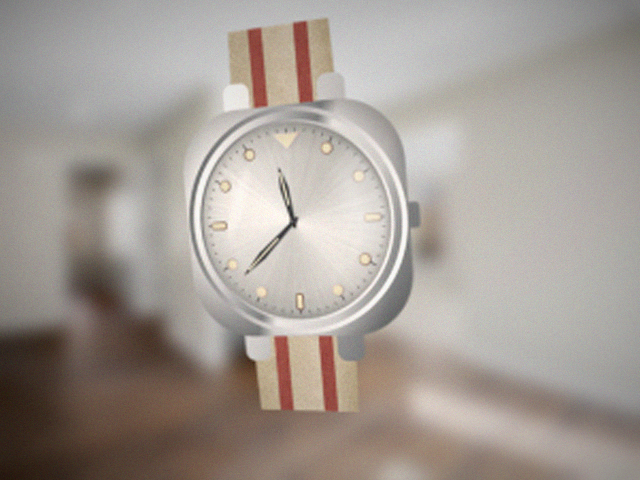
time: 11:38
